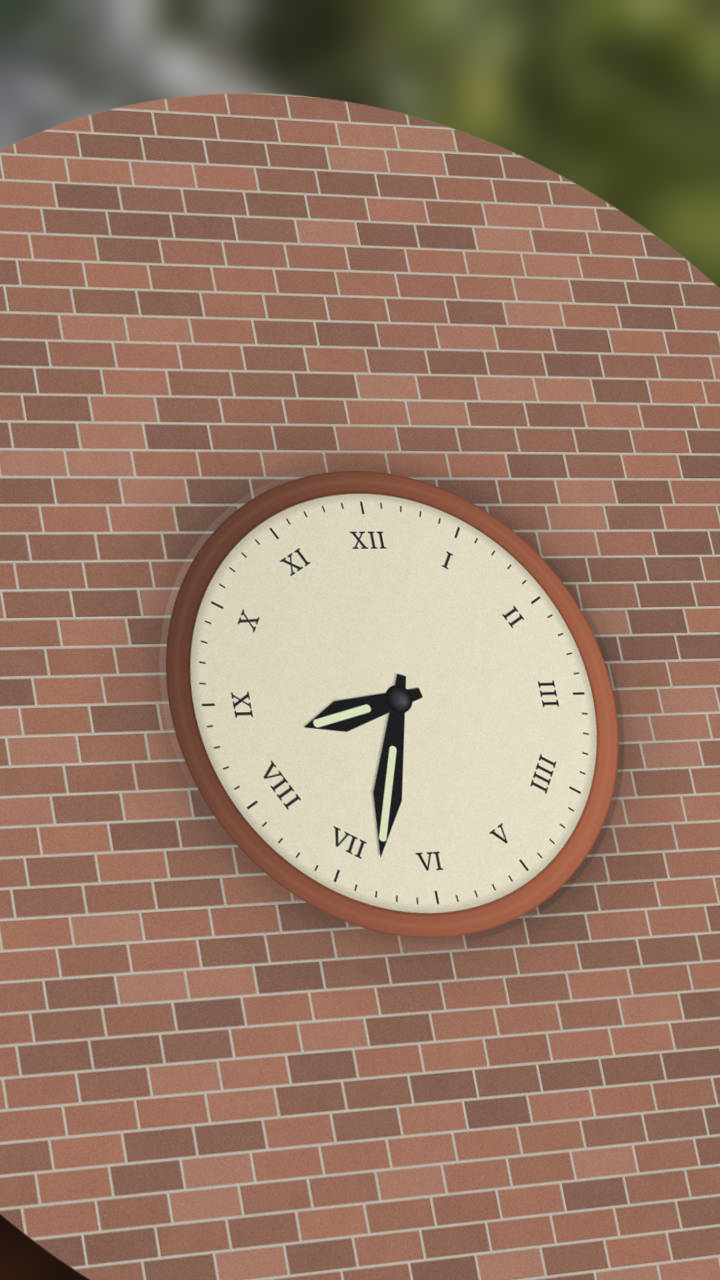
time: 8:33
